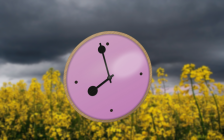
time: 7:58
